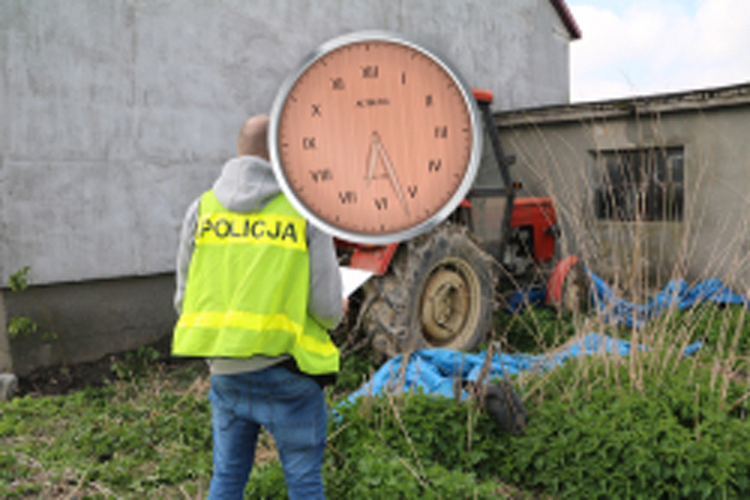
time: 6:27
